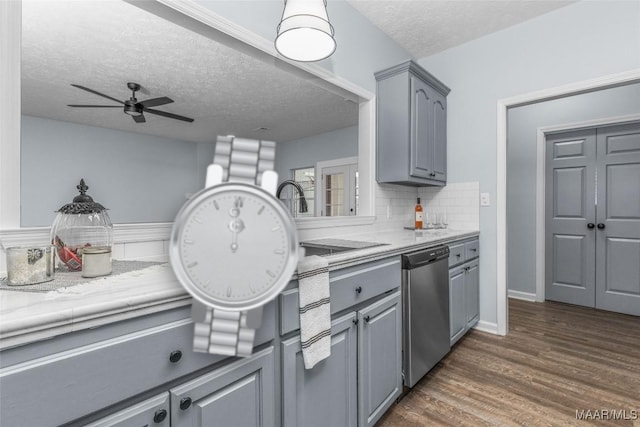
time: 11:59
